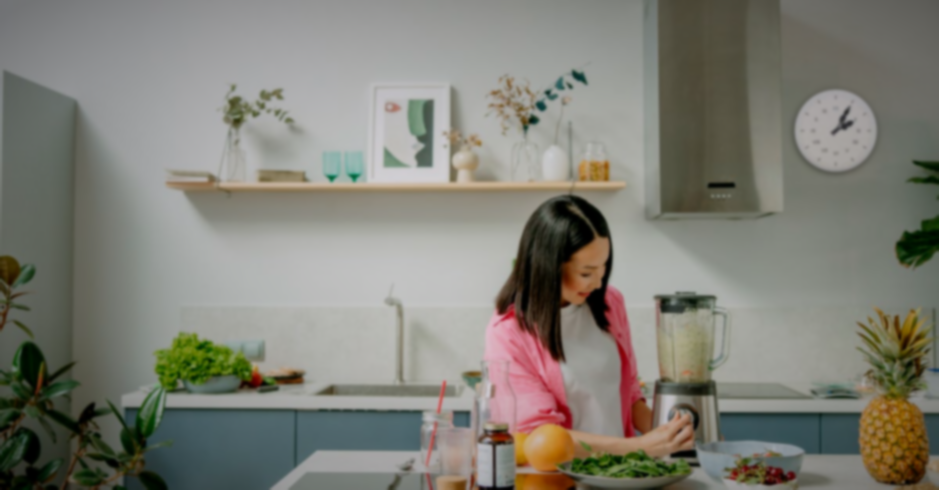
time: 2:05
